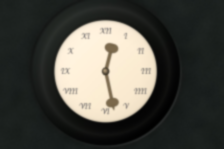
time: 12:28
